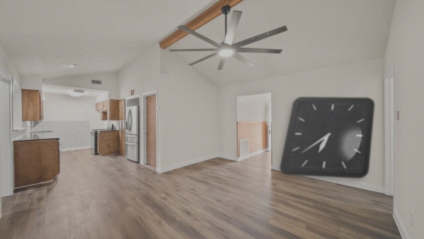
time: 6:38
